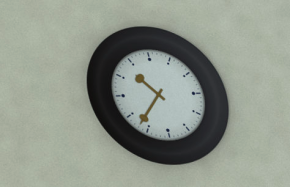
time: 10:37
